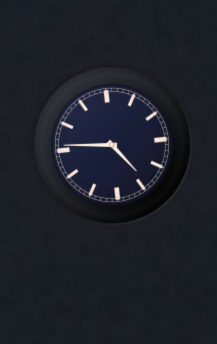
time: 4:46
